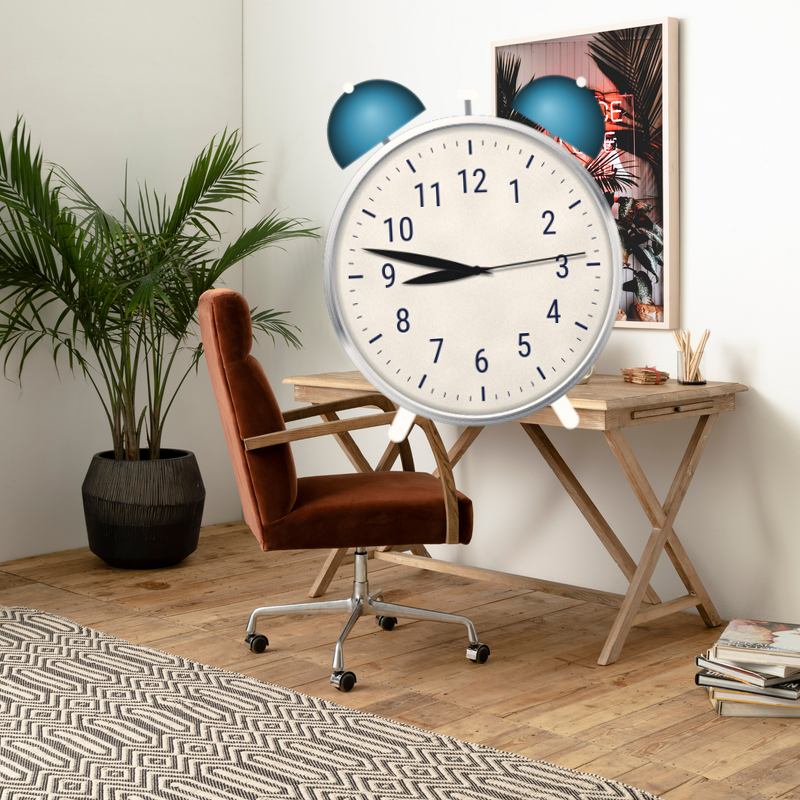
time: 8:47:14
